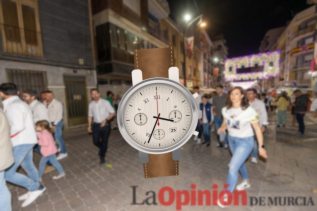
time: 3:34
